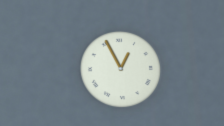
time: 12:56
